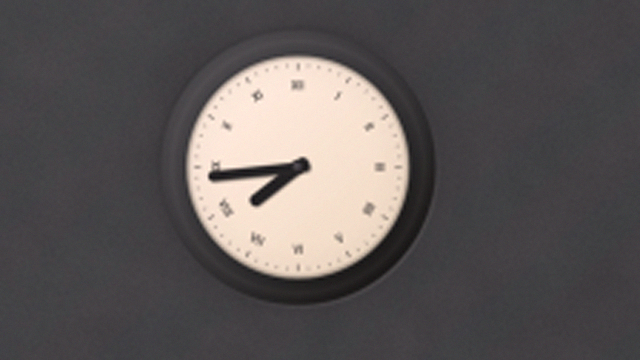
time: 7:44
